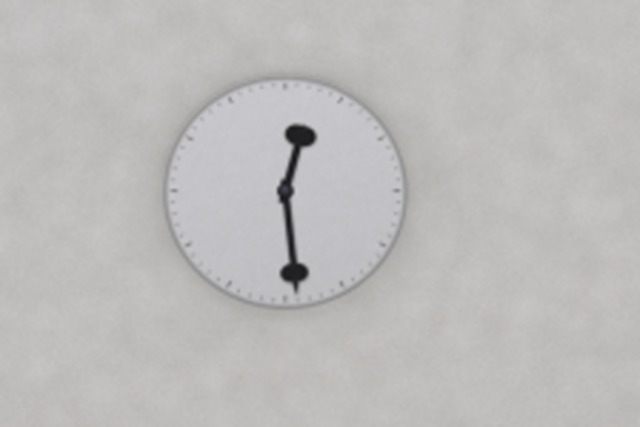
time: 12:29
